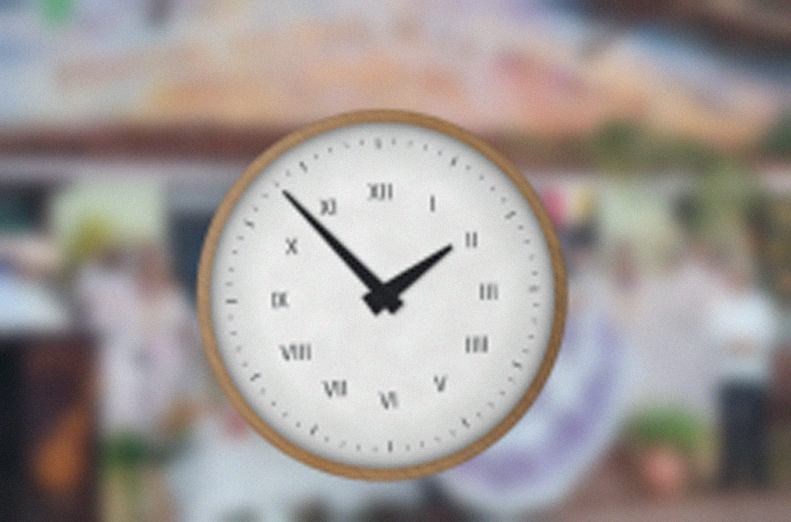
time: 1:53
